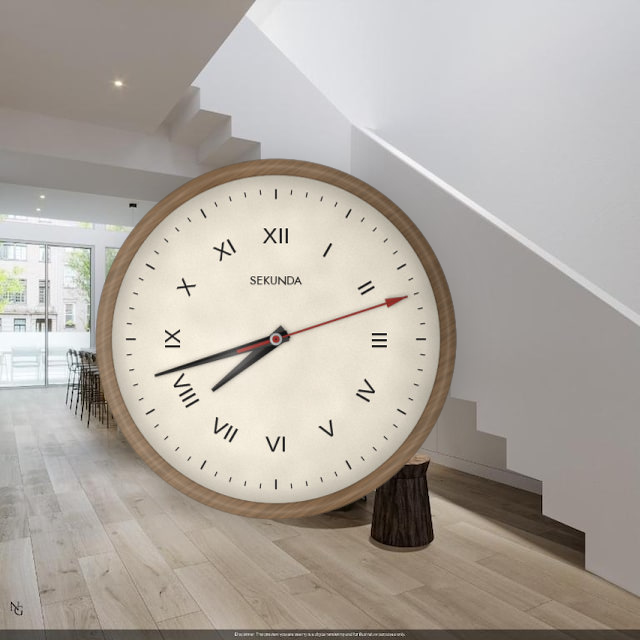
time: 7:42:12
